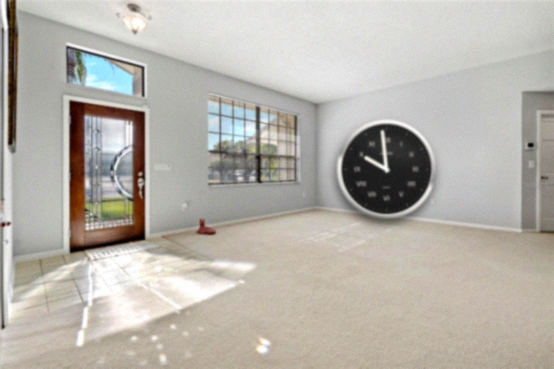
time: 9:59
